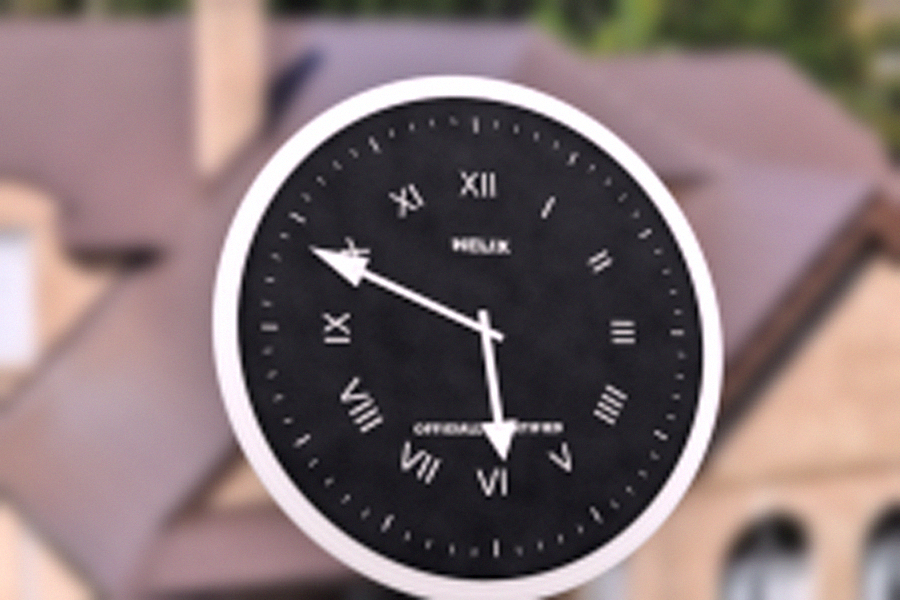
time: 5:49
